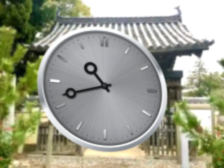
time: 10:42
